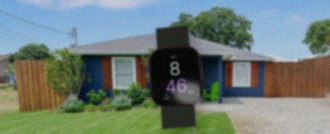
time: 8:46
